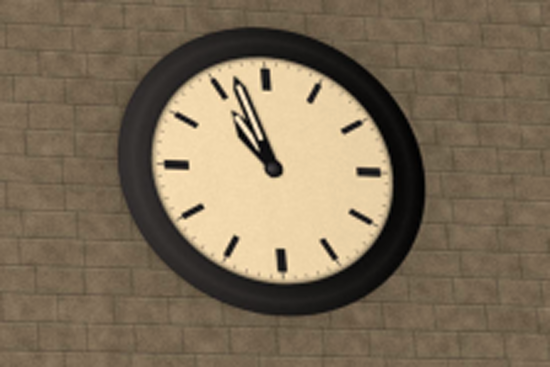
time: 10:57
